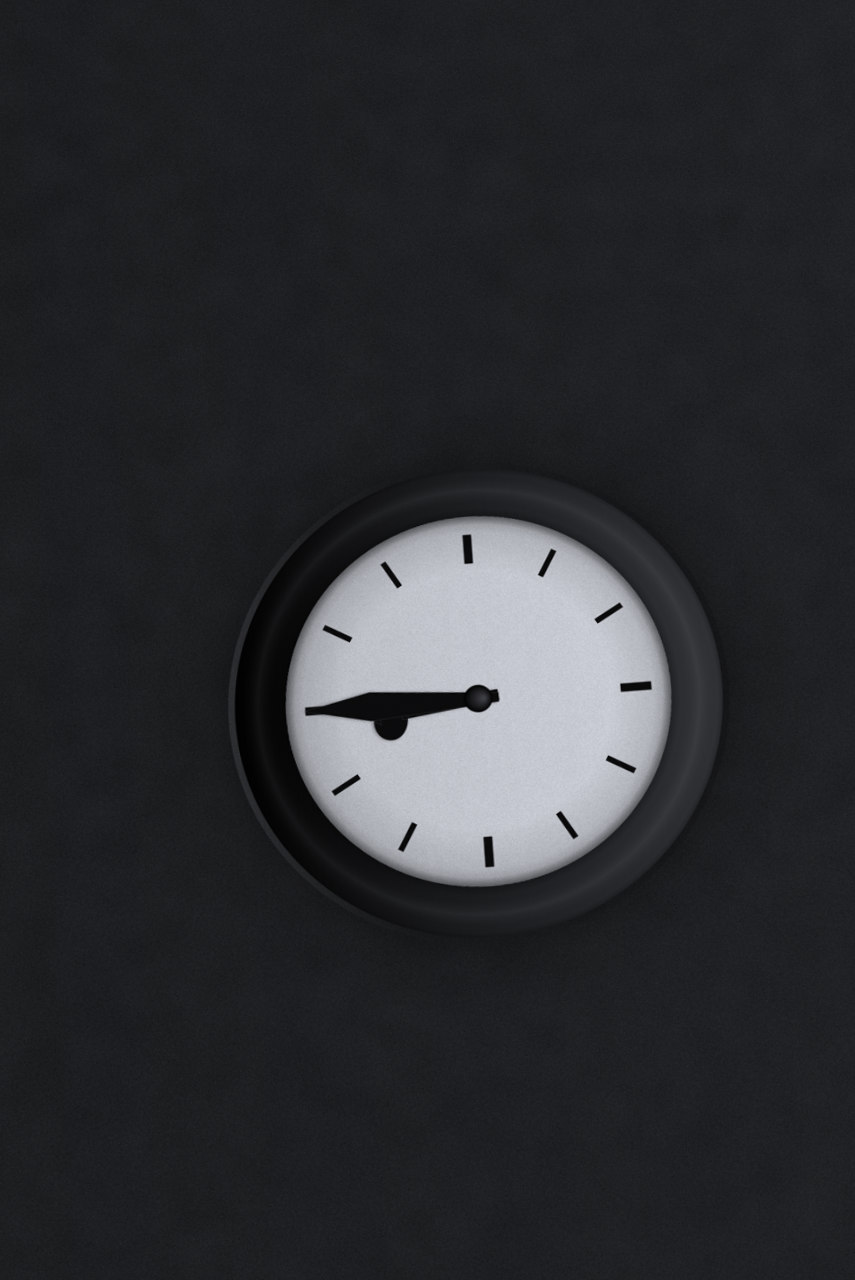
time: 8:45
